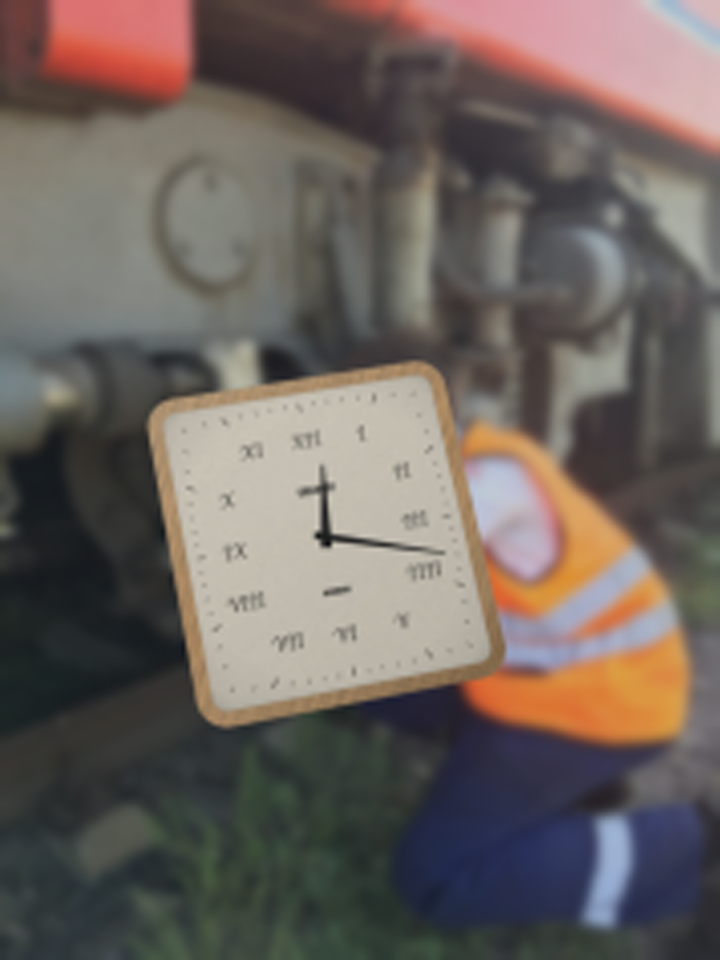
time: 12:18
